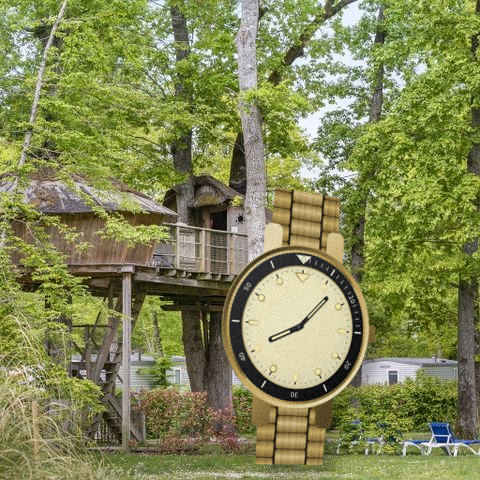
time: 8:07
